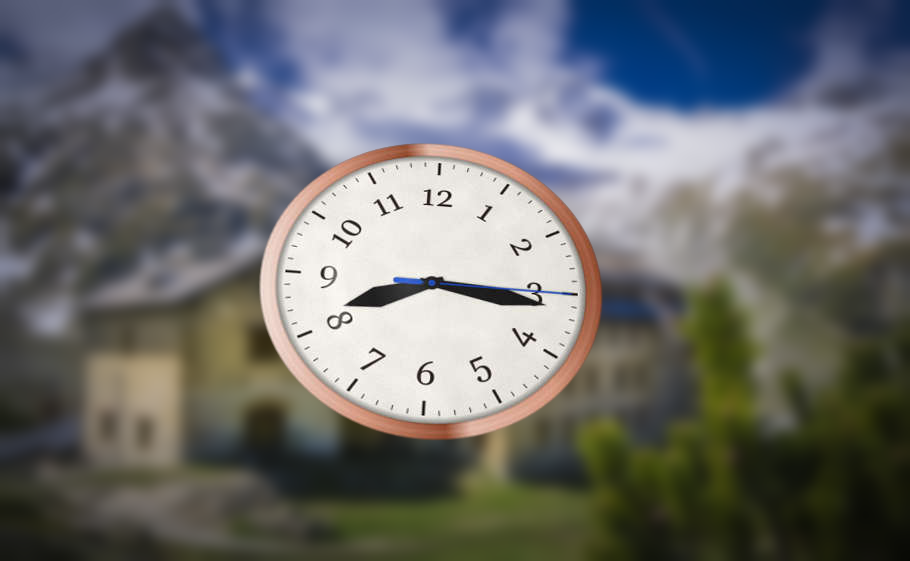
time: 8:16:15
